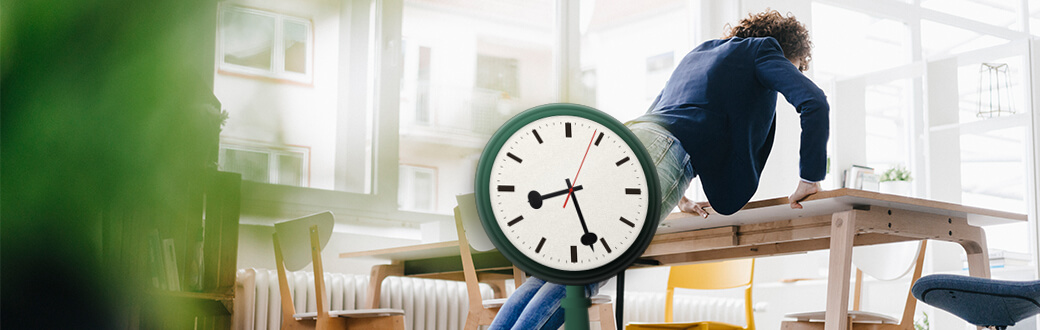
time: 8:27:04
